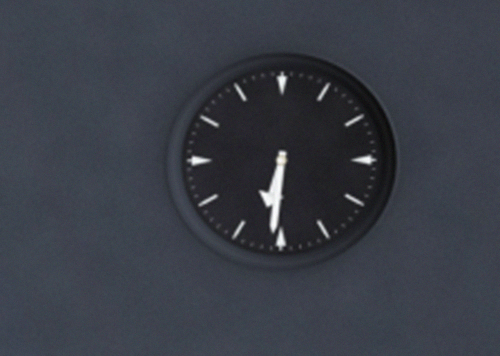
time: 6:31
